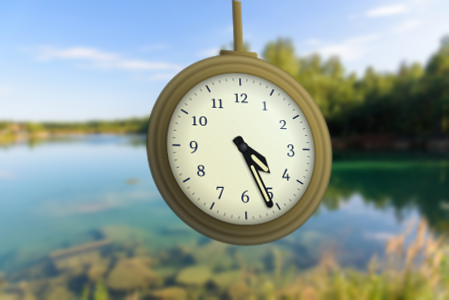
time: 4:26
